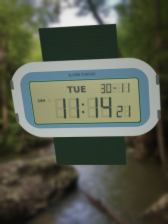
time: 11:14:21
